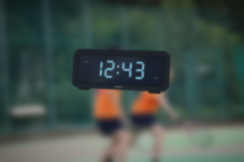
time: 12:43
